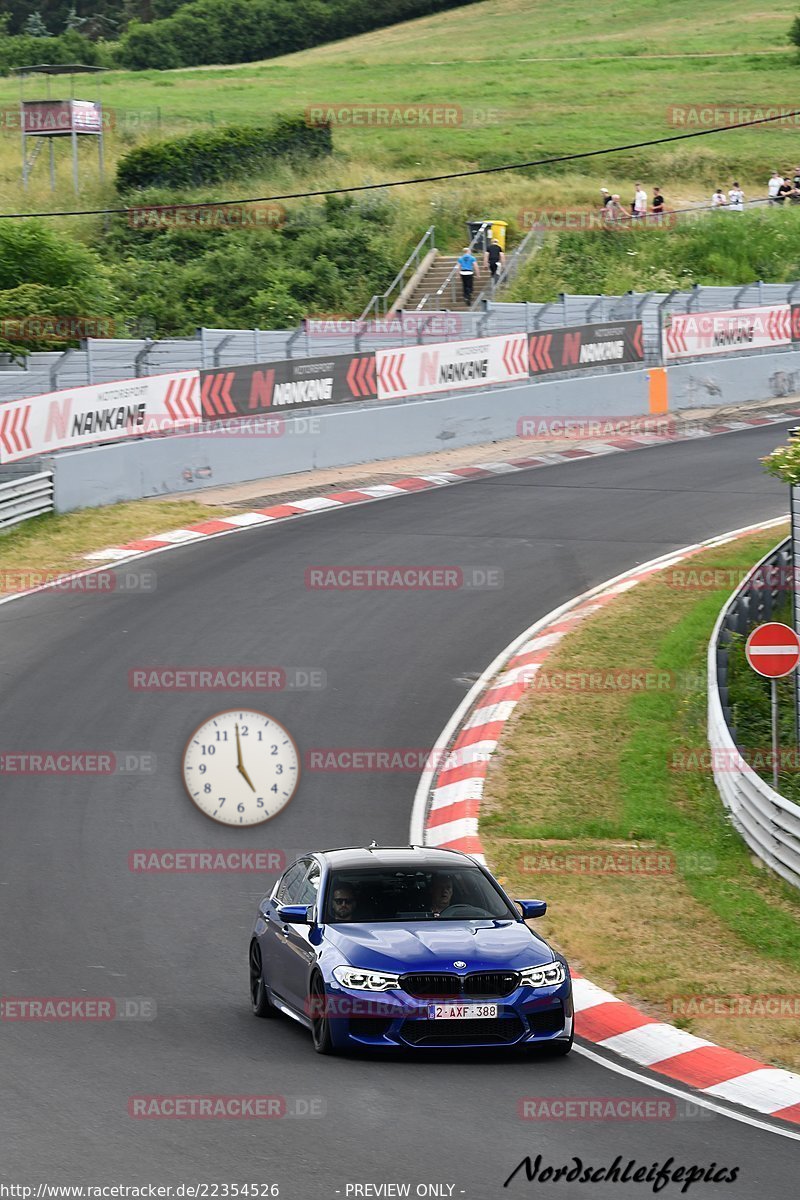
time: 4:59
